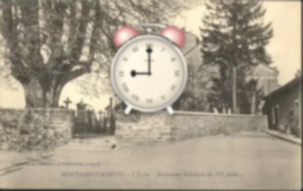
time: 9:00
